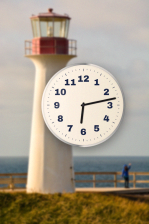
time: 6:13
